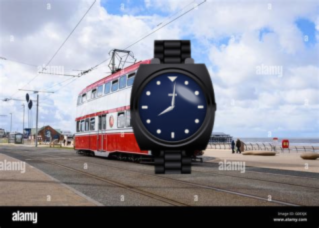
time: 8:01
